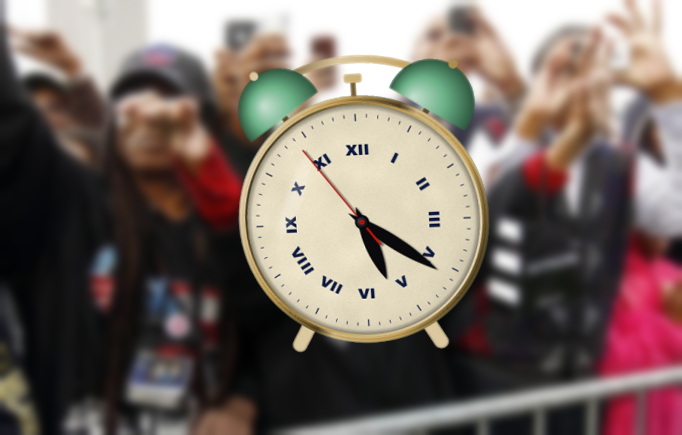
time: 5:20:54
